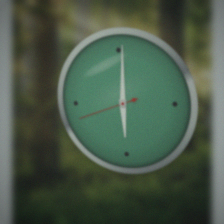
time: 6:00:42
